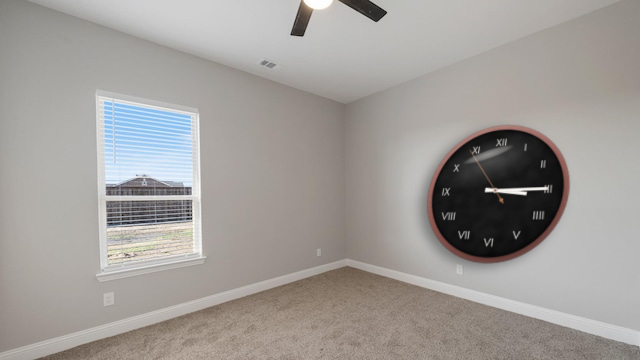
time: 3:14:54
